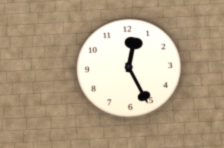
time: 12:26
